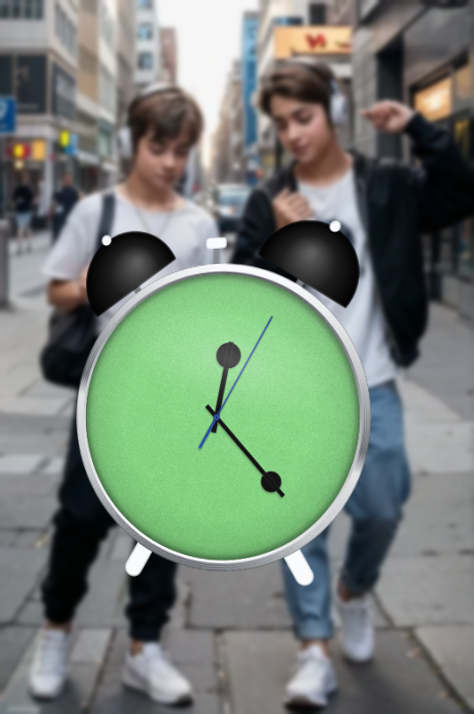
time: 12:23:05
